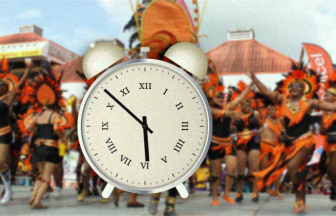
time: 5:52
